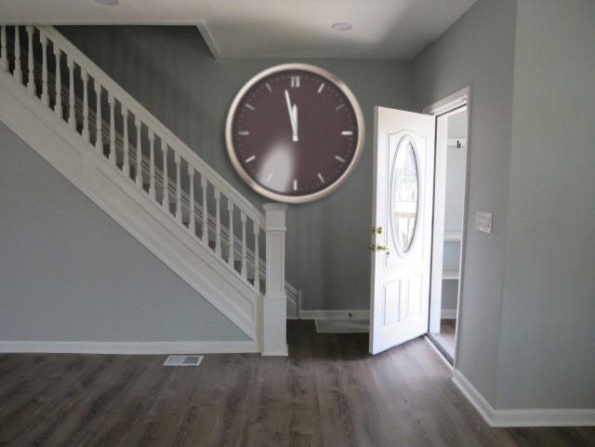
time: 11:58
